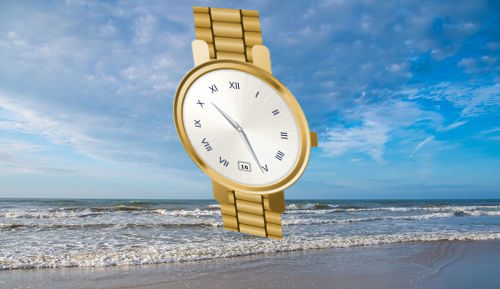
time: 10:26
